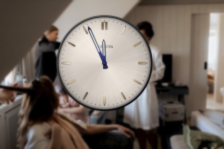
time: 11:56
